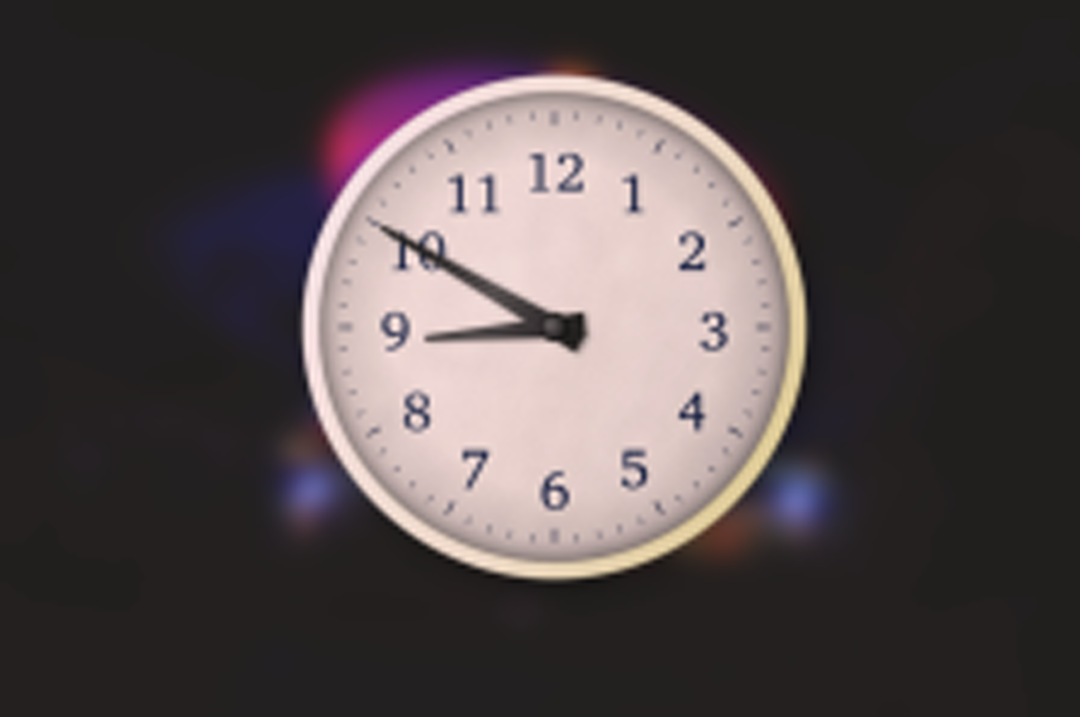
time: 8:50
